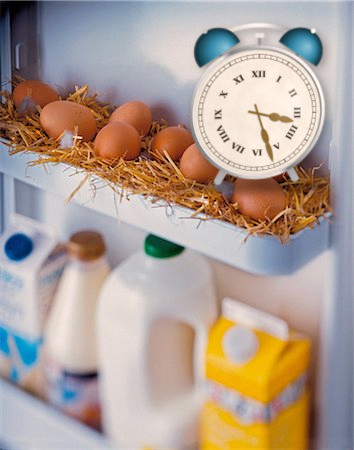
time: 3:27
